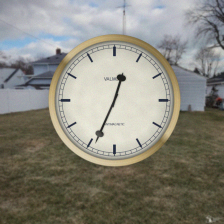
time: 12:34
